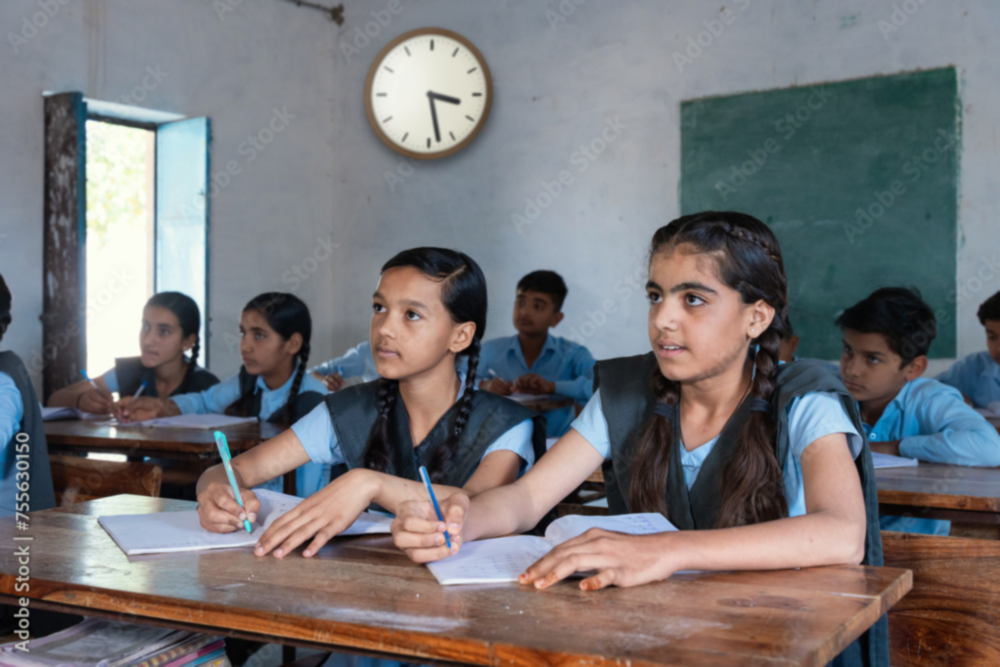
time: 3:28
